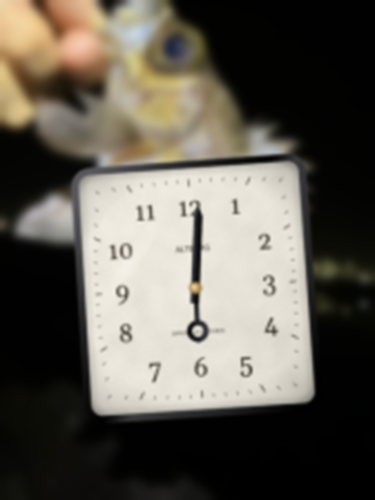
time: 6:01
